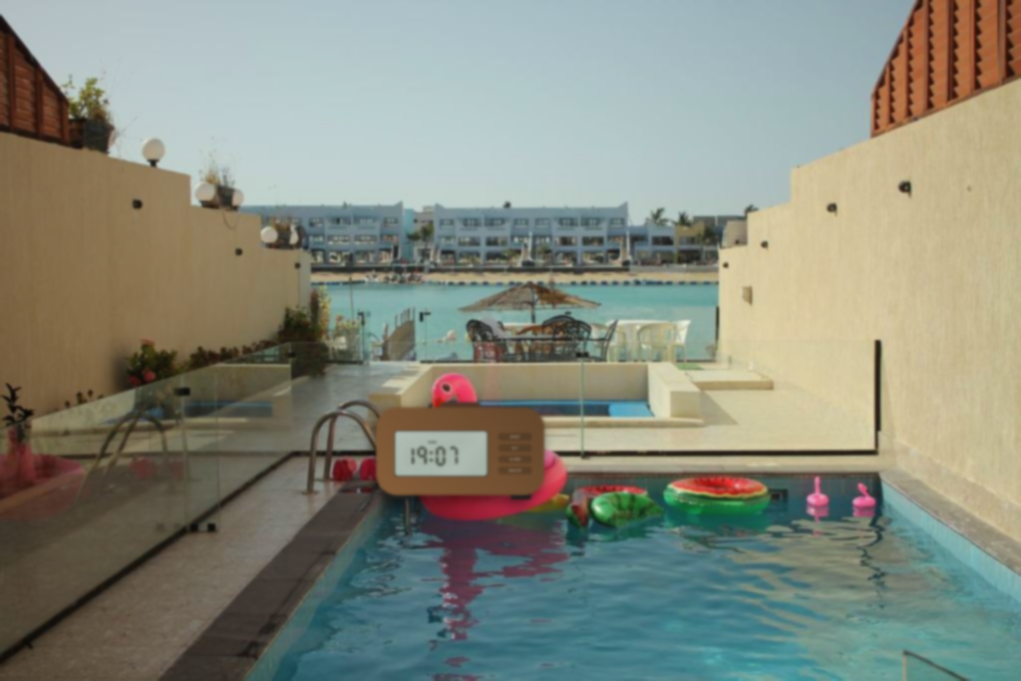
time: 19:07
